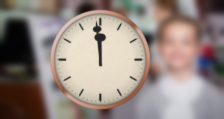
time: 11:59
